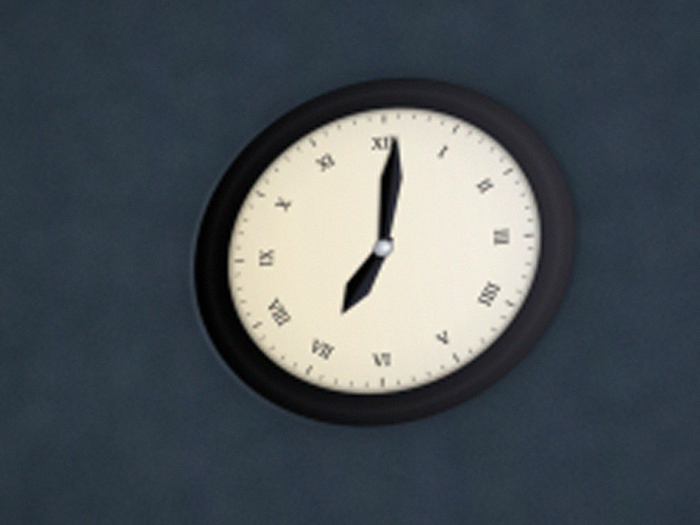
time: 7:01
